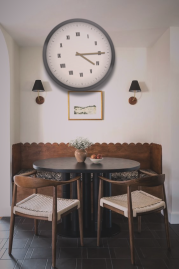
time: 4:15
